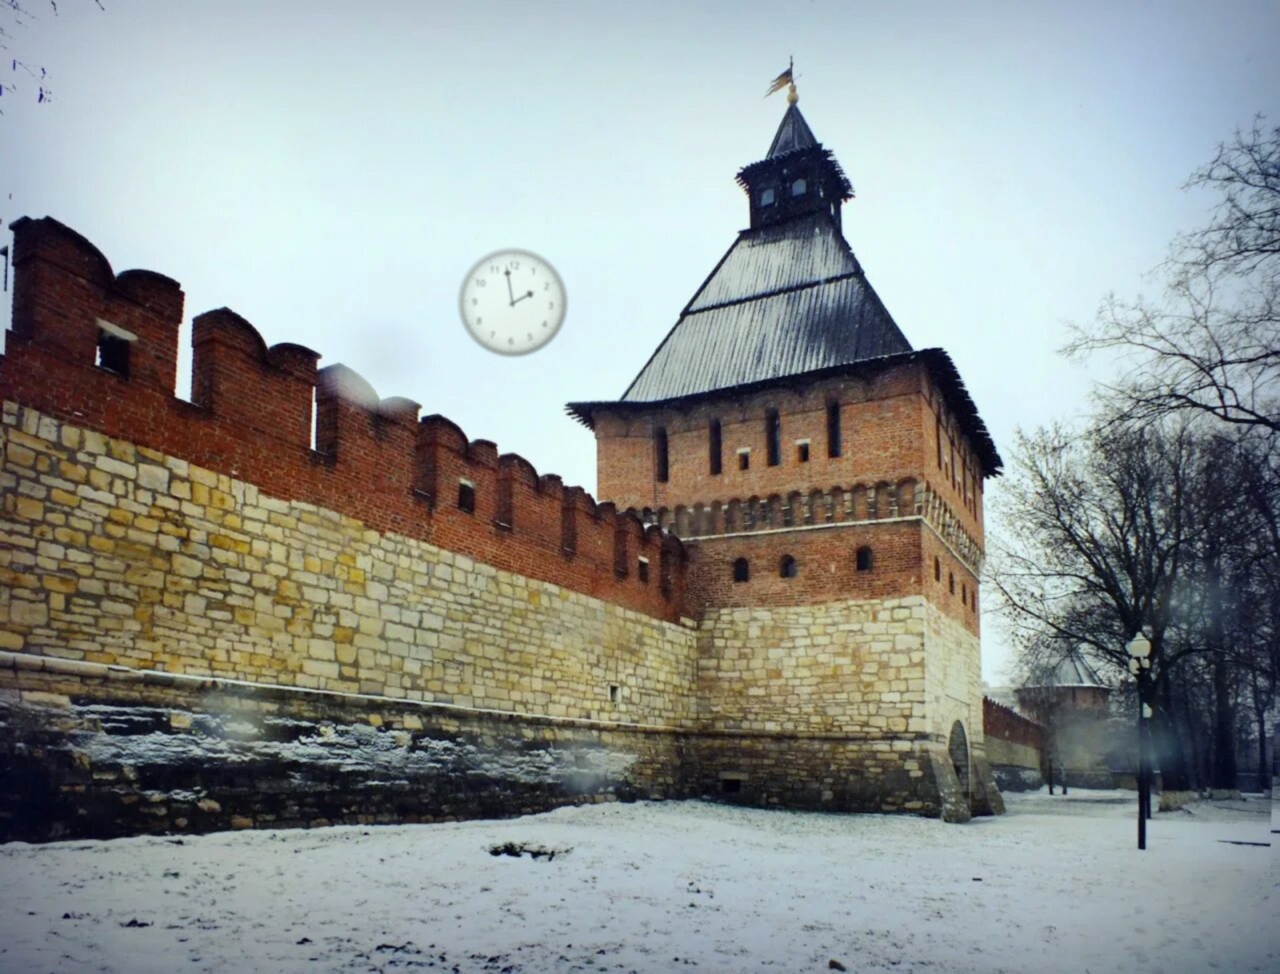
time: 1:58
